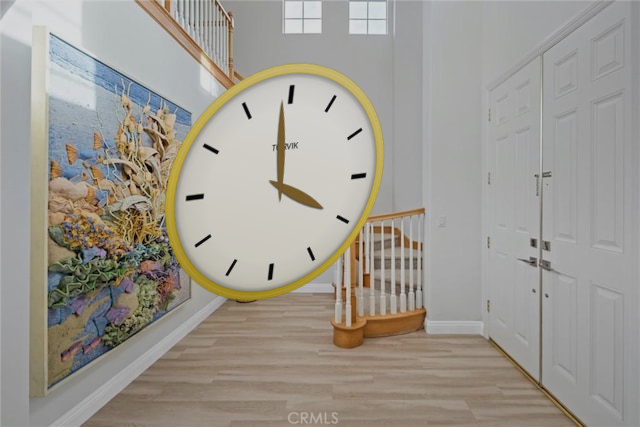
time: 3:59
